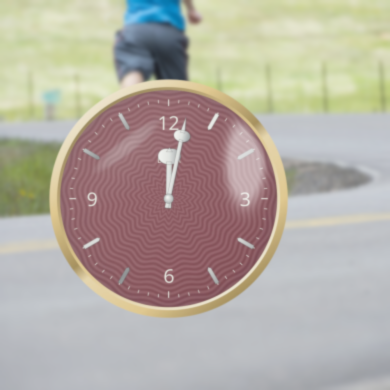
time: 12:02
